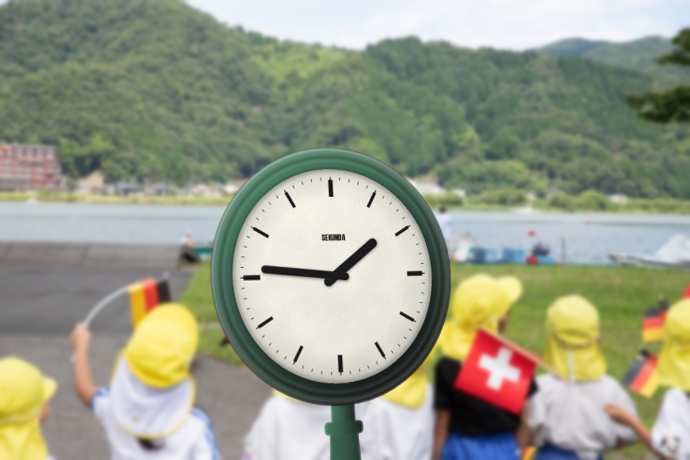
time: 1:46
